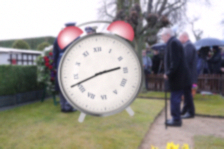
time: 2:42
